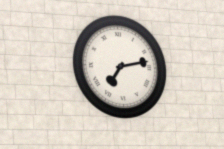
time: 7:13
